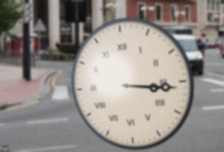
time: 3:16
